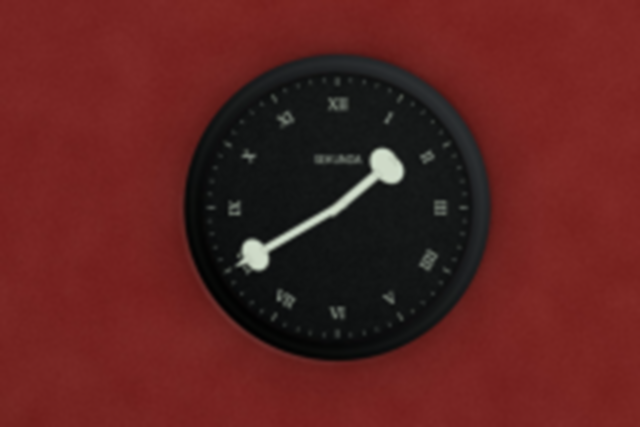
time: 1:40
